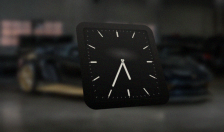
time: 5:35
